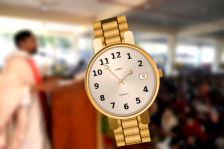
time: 1:54
